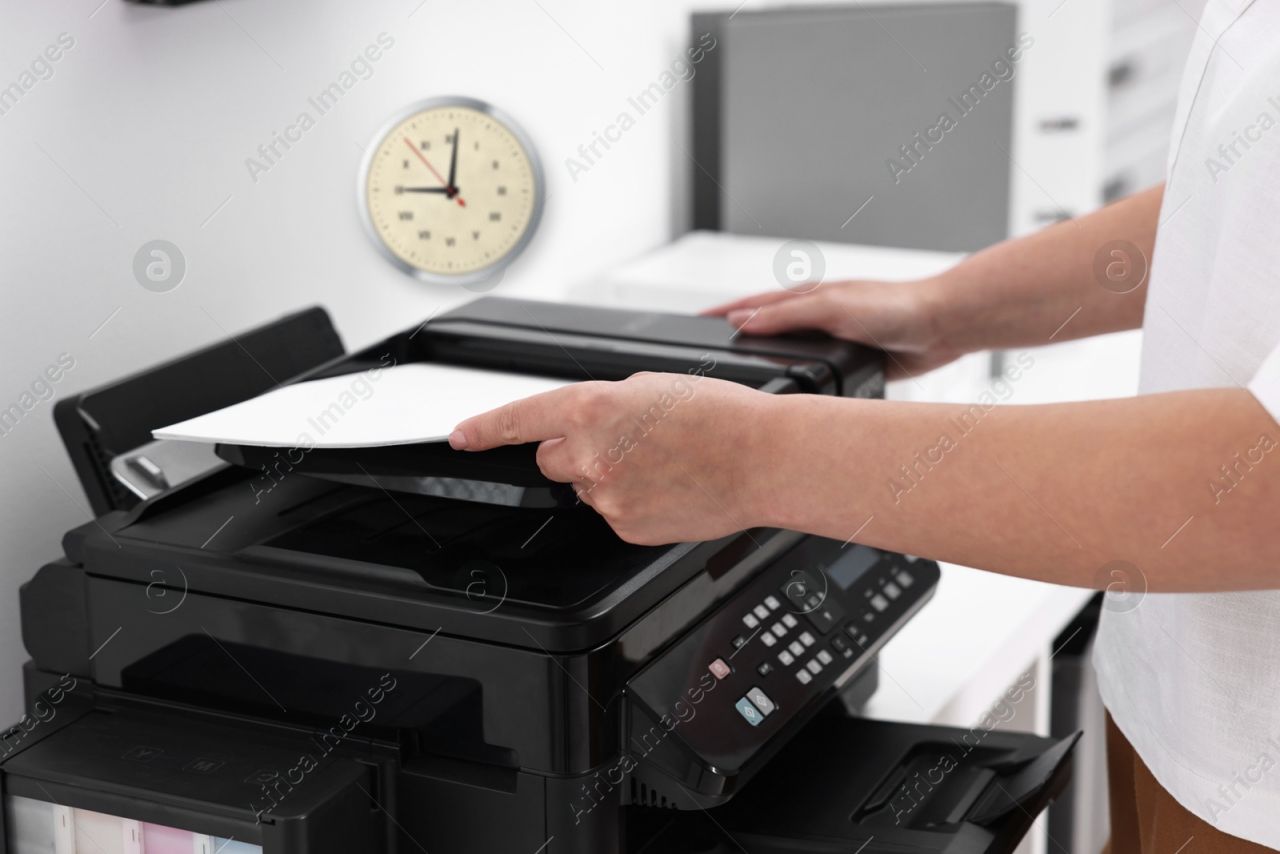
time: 9:00:53
